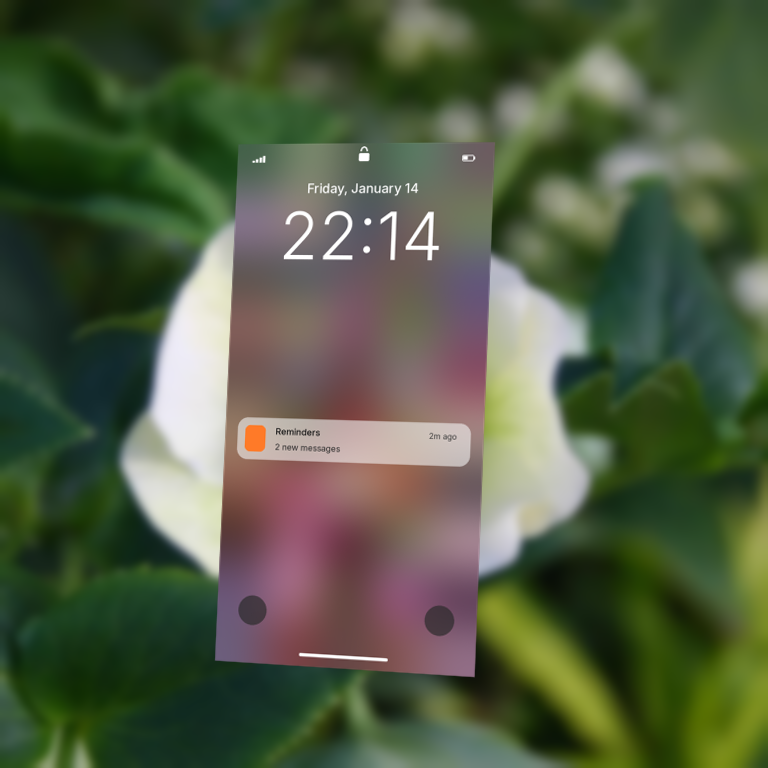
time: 22:14
